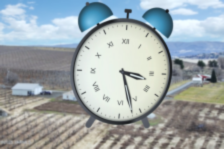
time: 3:27
